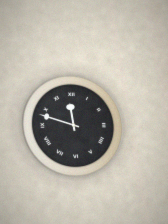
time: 11:48
